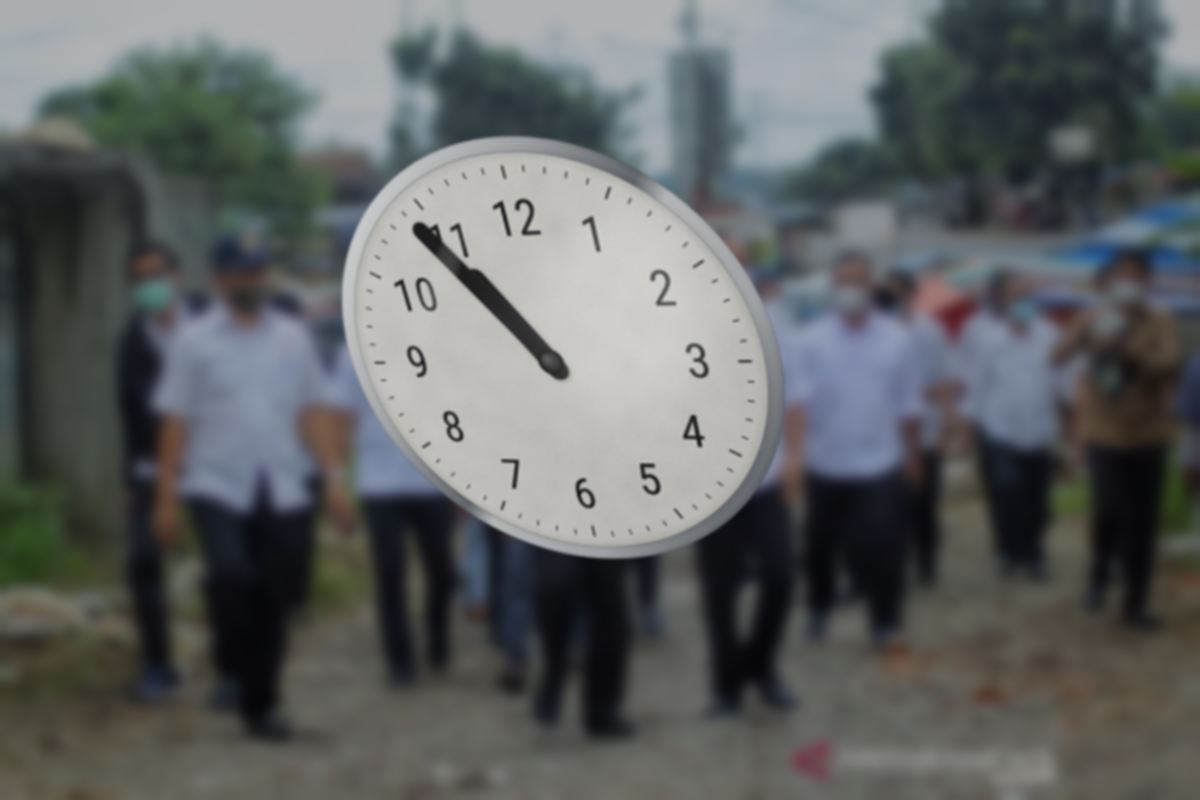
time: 10:54
